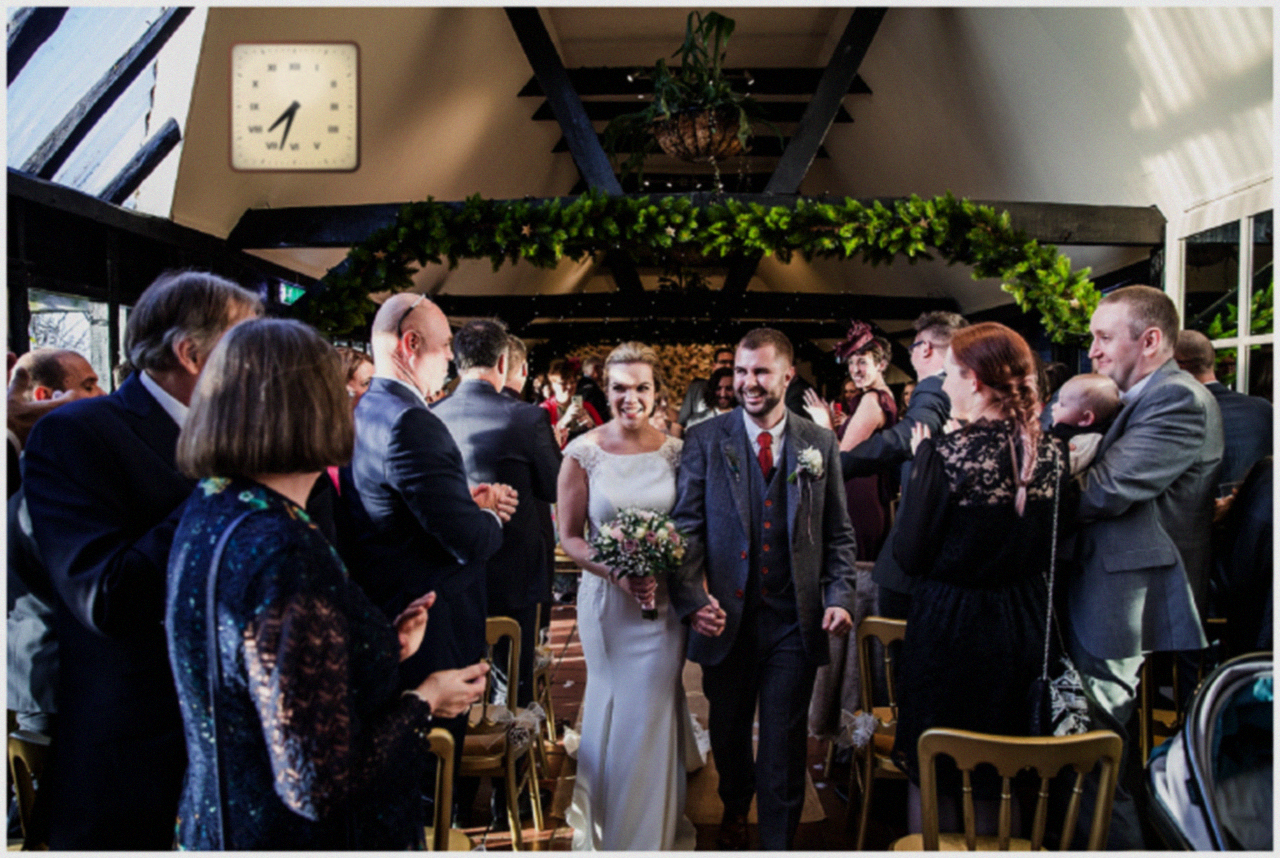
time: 7:33
